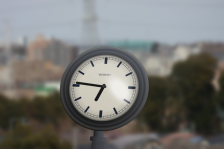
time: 6:46
